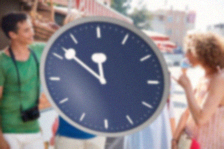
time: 11:52
